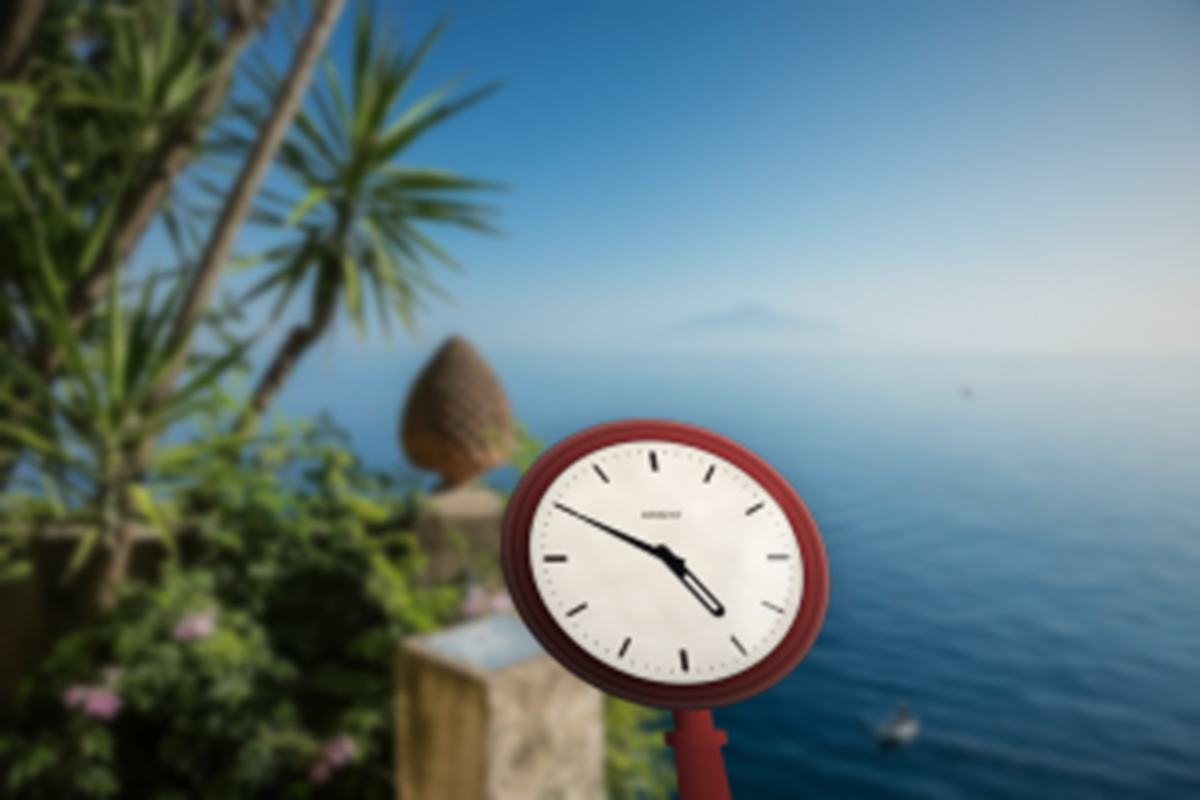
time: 4:50
